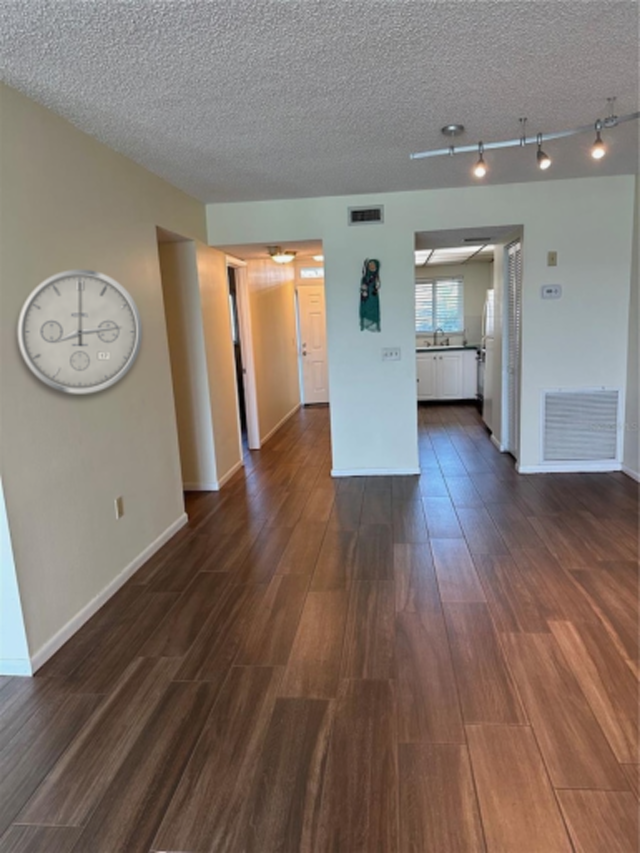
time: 8:14
